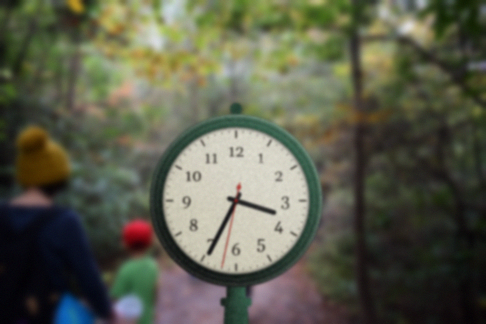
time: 3:34:32
